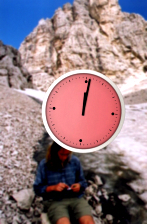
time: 12:01
